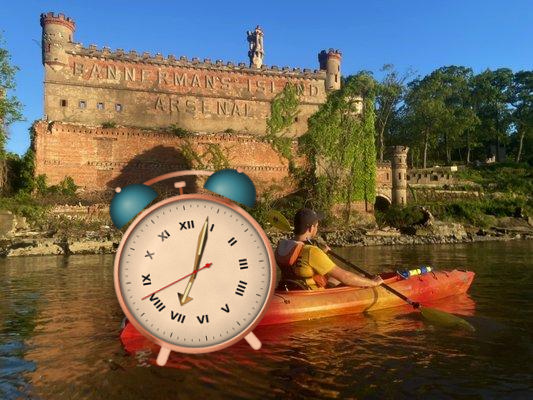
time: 7:03:42
